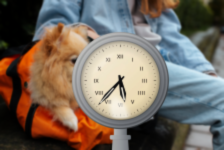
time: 5:37
